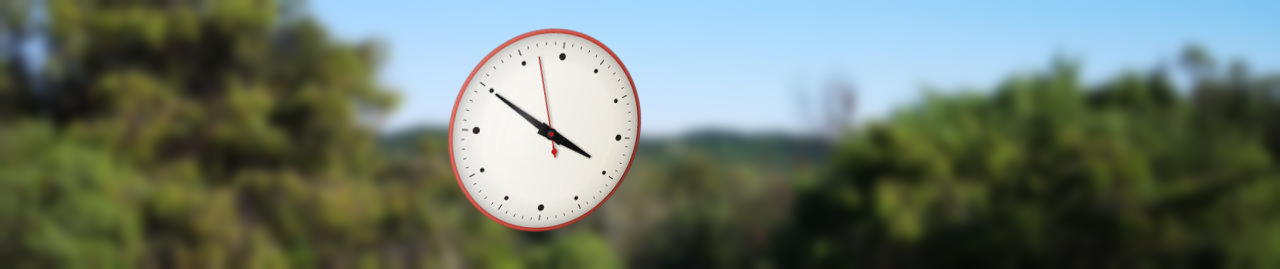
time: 3:49:57
